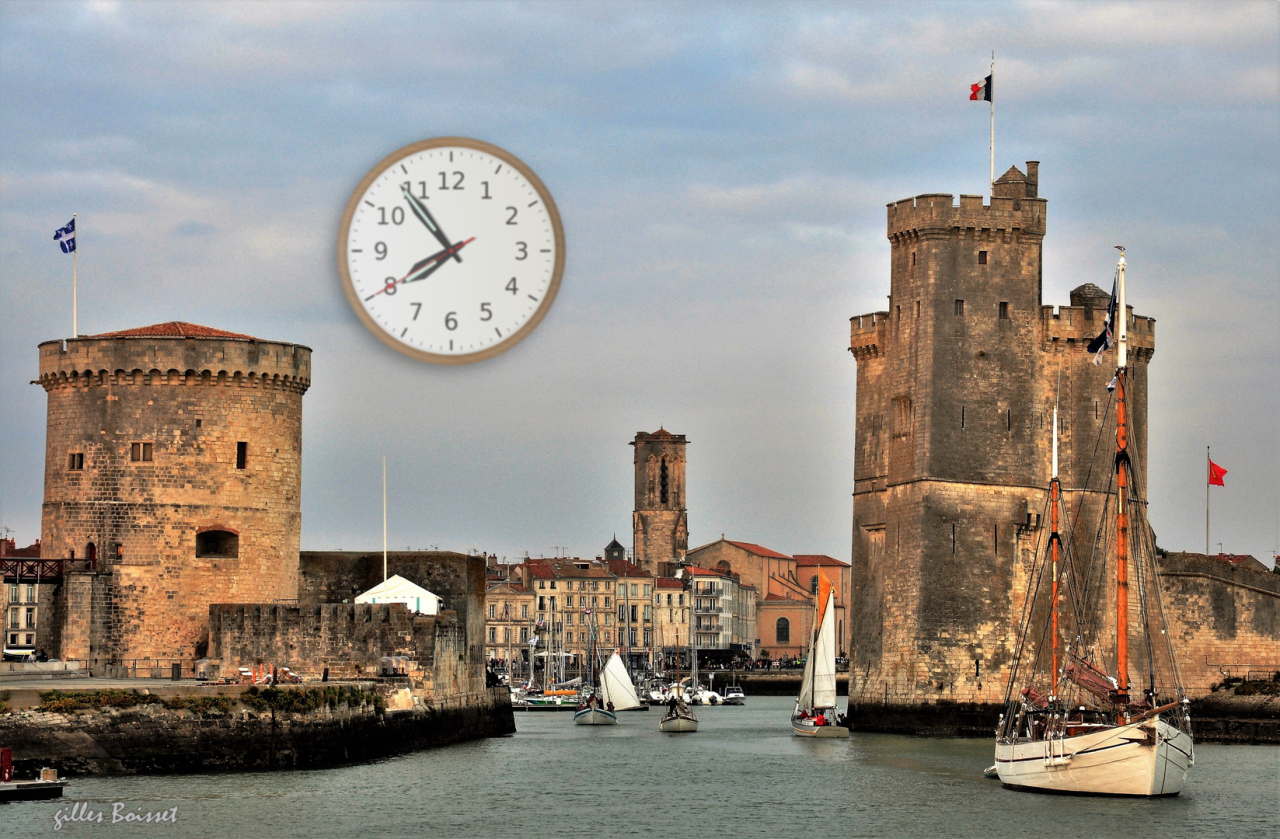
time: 7:53:40
